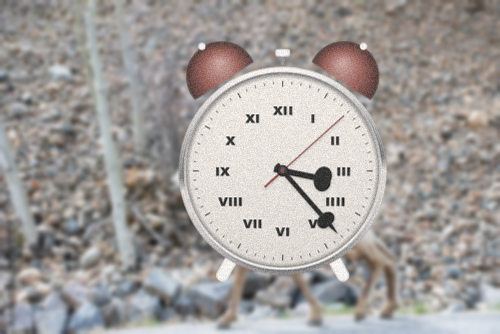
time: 3:23:08
